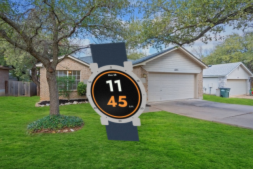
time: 11:45
